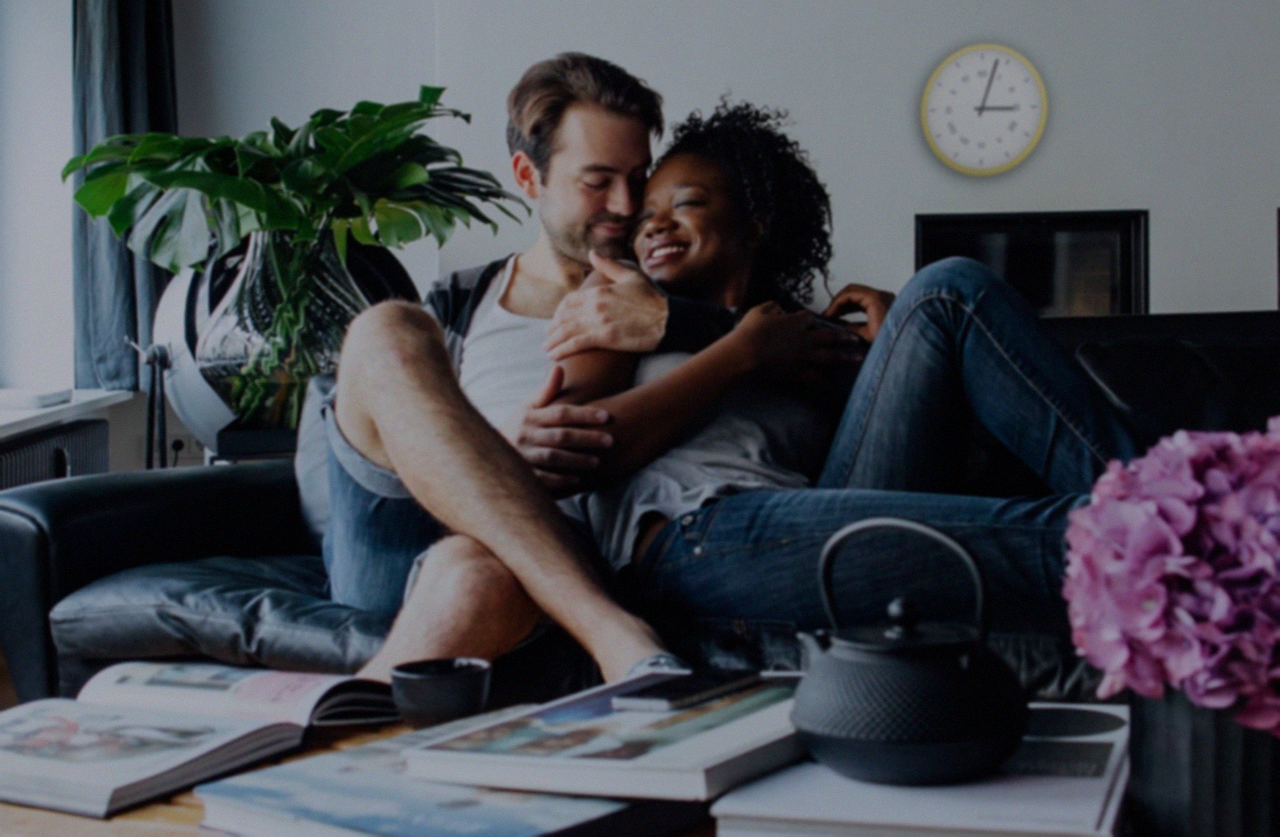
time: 3:03
